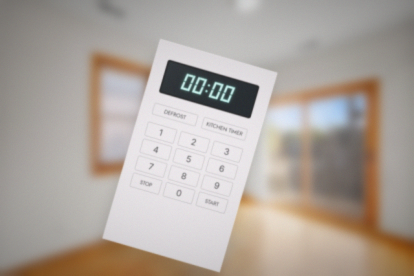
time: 0:00
